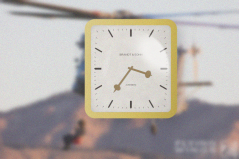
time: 3:36
